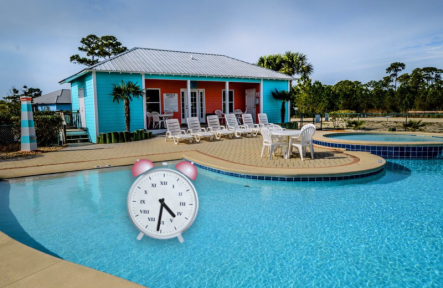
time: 4:31
